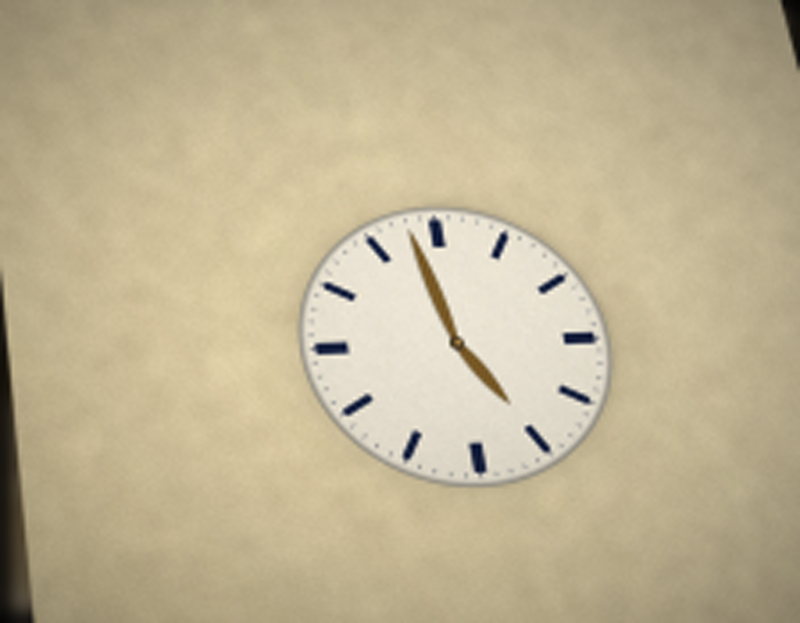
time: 4:58
